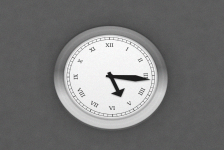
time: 5:16
